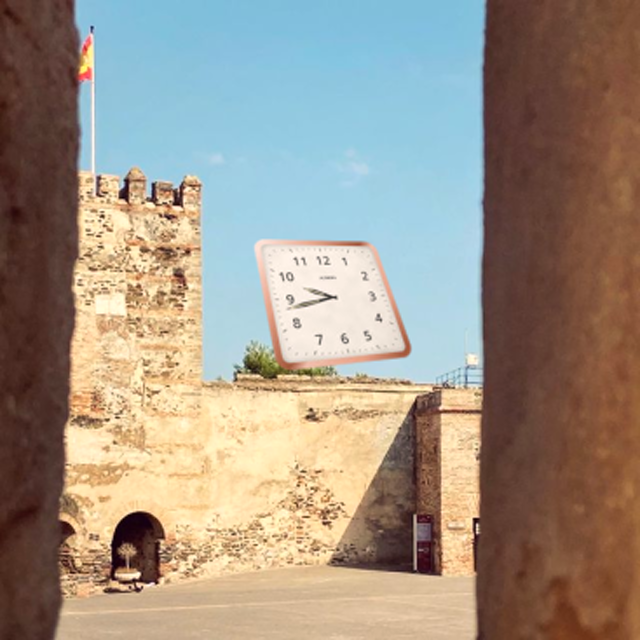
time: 9:43
